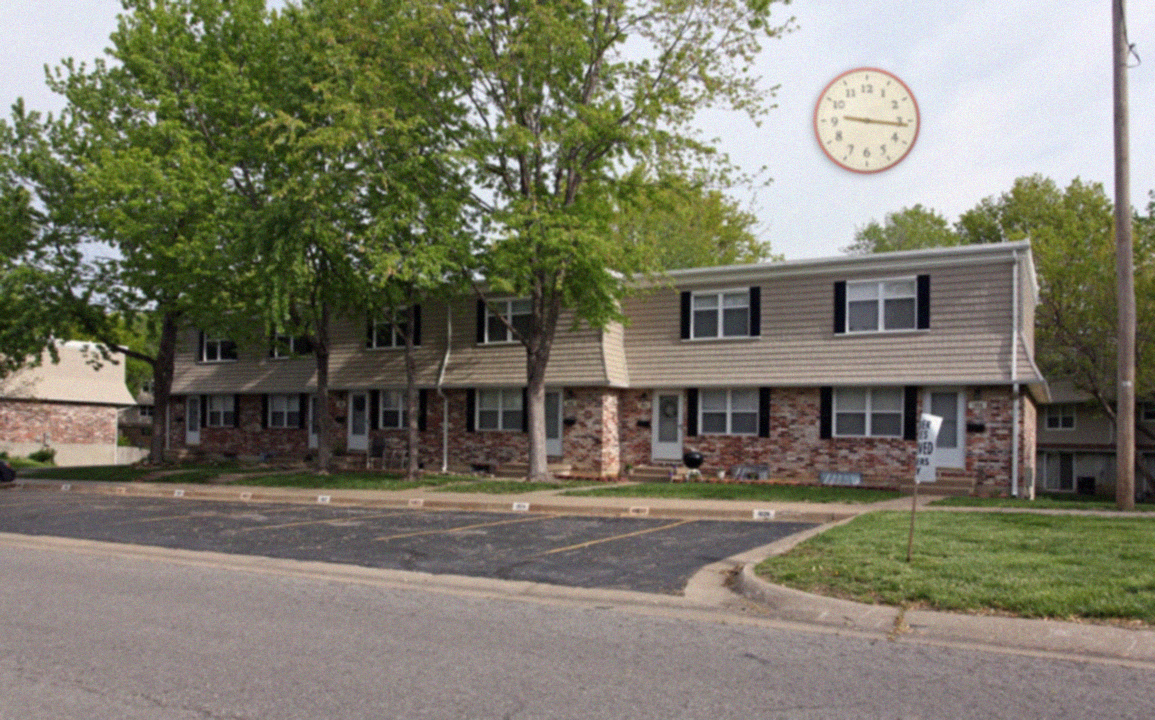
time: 9:16
